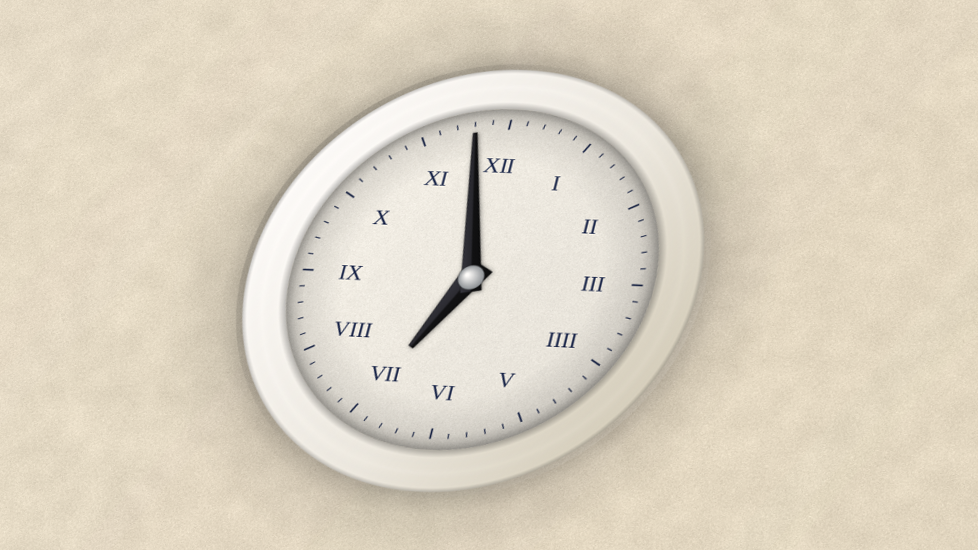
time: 6:58
